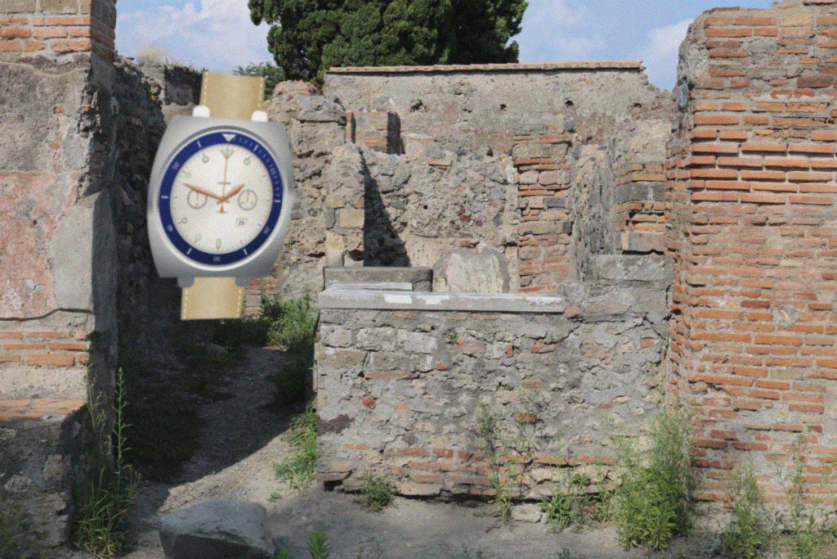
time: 1:48
